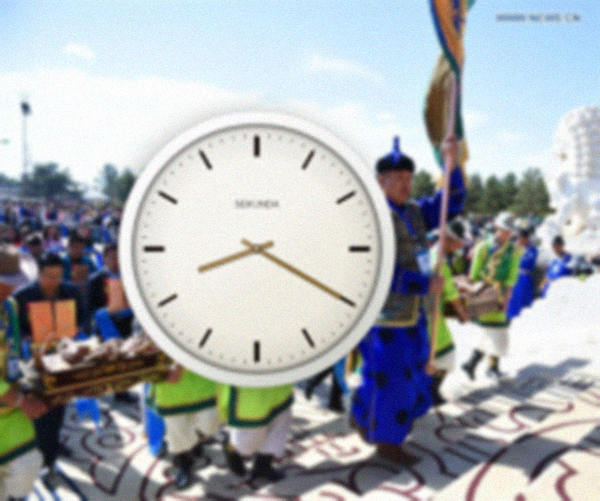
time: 8:20
